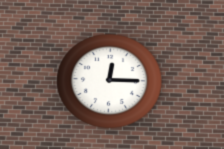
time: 12:15
